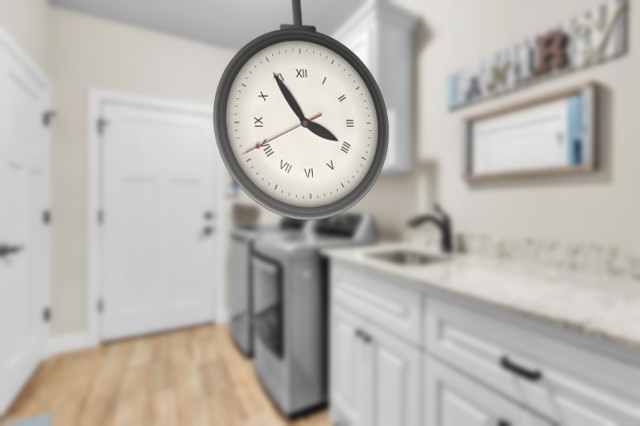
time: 3:54:41
